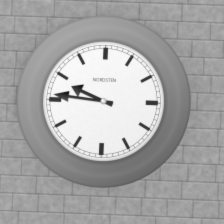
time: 9:46
